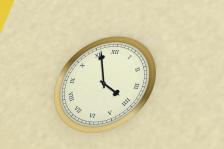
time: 3:56
